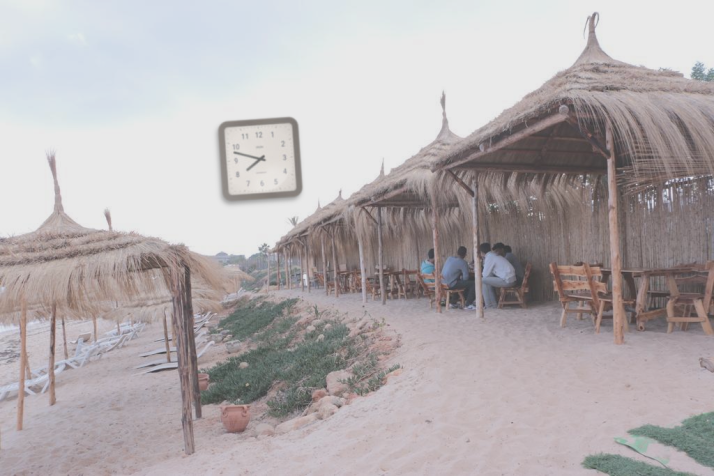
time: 7:48
